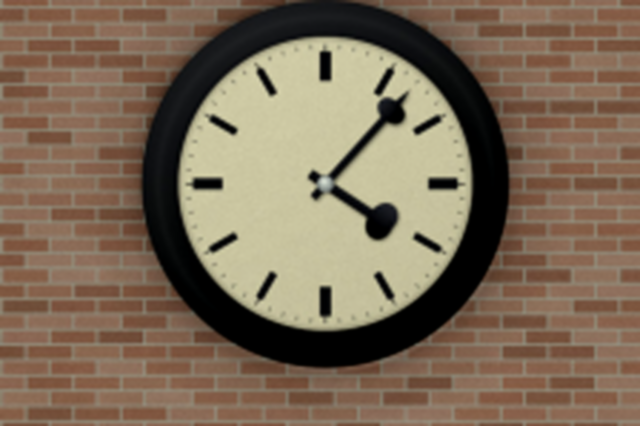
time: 4:07
